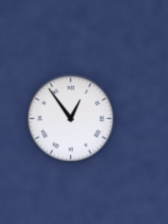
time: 12:54
